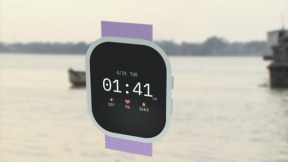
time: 1:41
